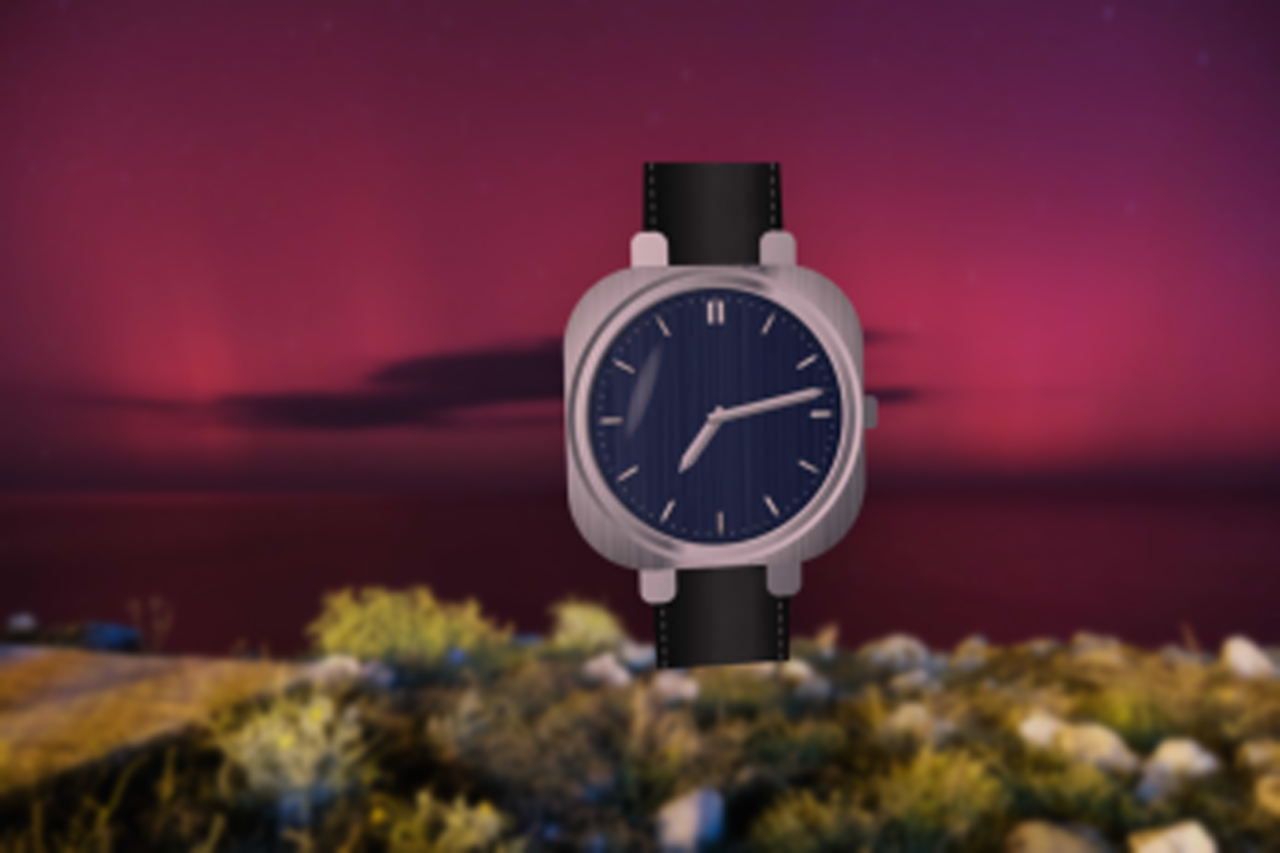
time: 7:13
